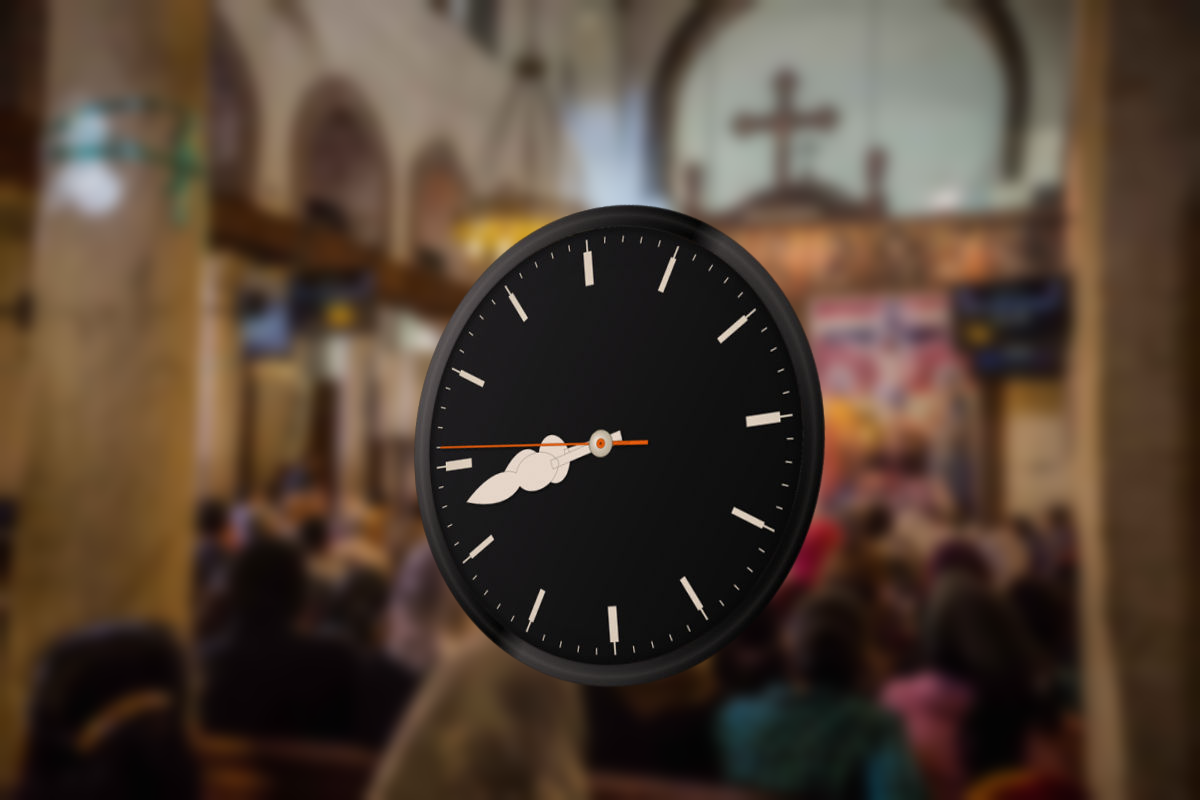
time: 8:42:46
